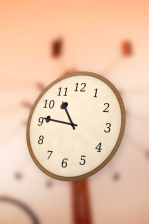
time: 10:46
